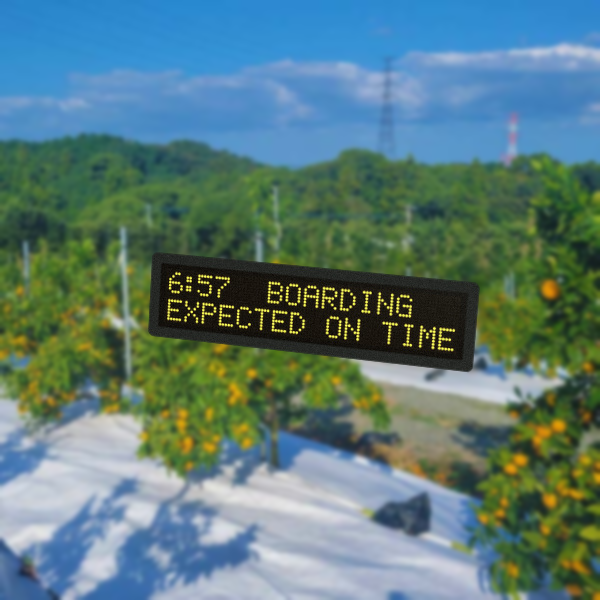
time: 6:57
